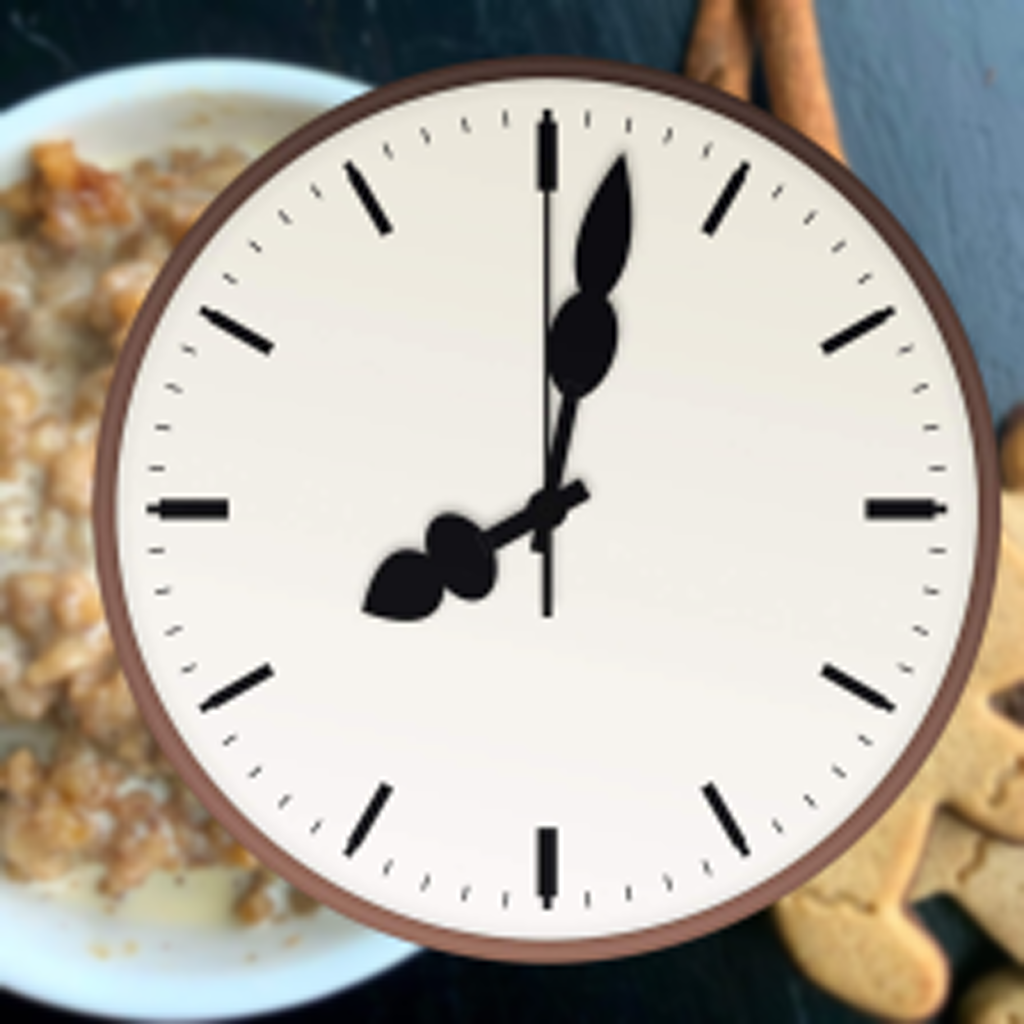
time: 8:02:00
